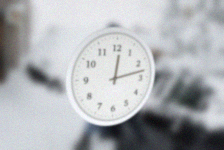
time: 12:13
